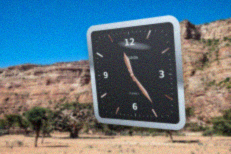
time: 11:24
